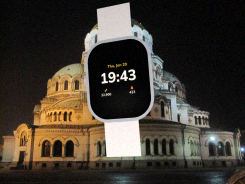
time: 19:43
